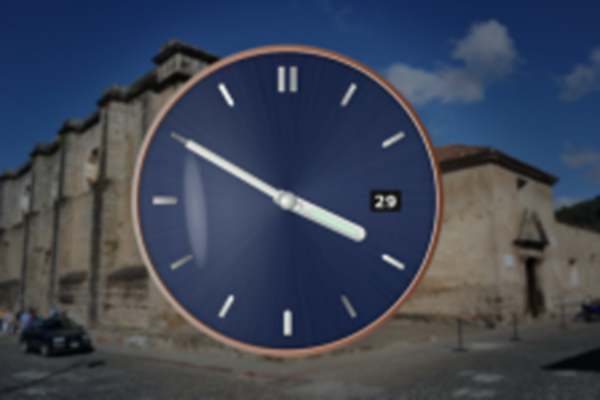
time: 3:50
